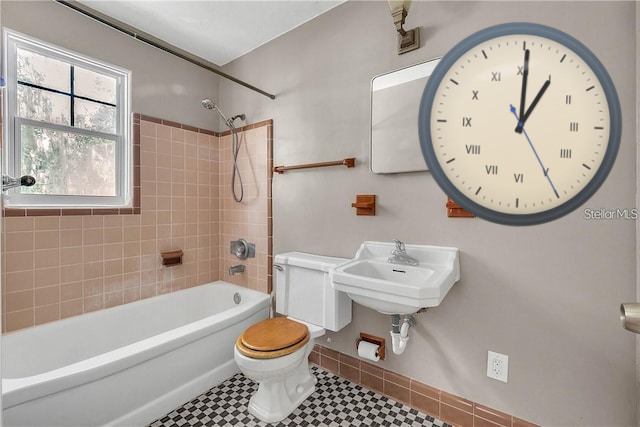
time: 1:00:25
